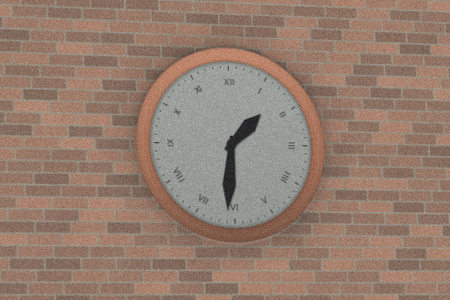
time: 1:31
